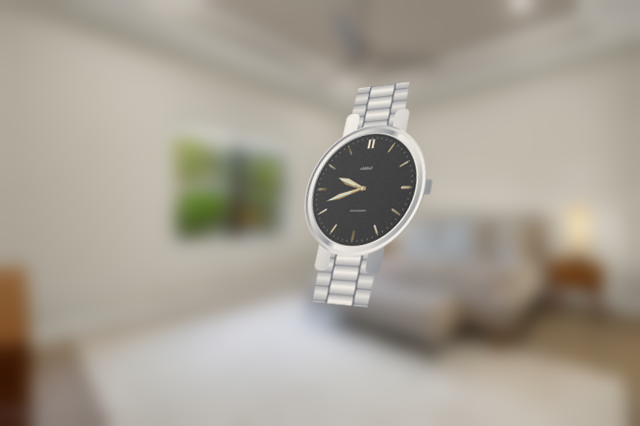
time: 9:42
